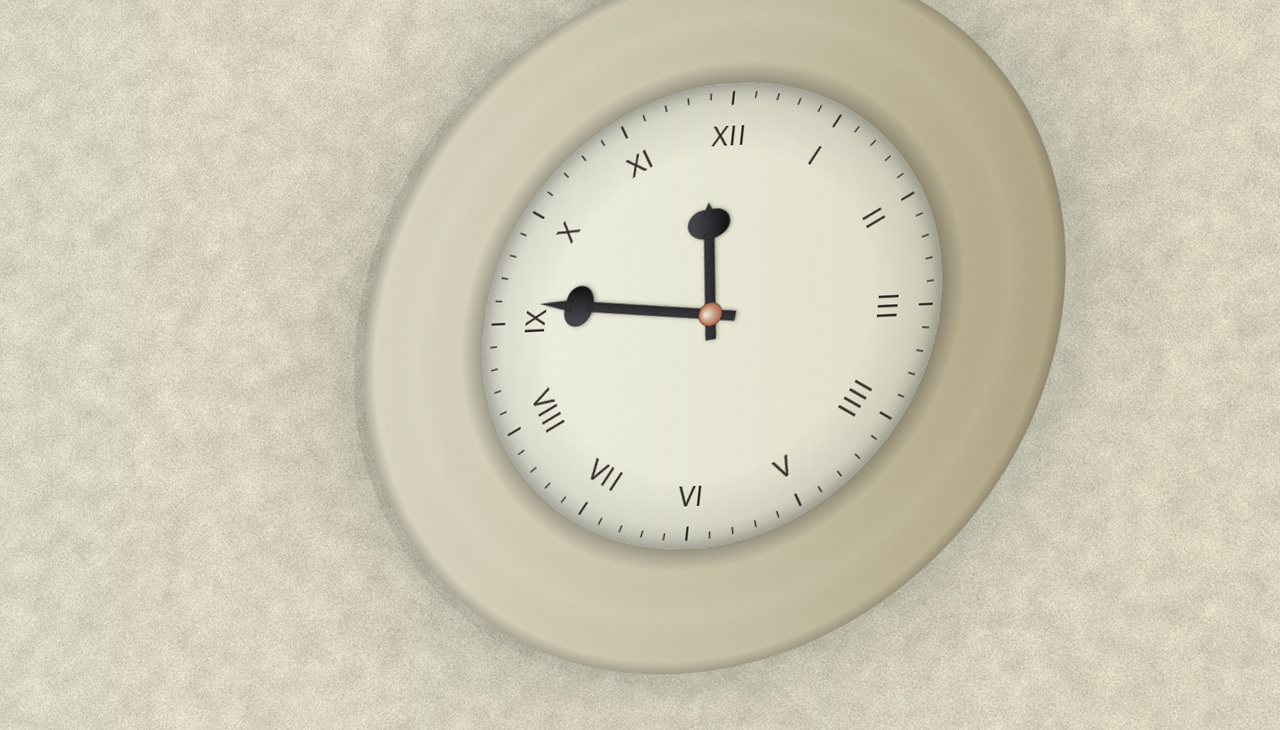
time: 11:46
